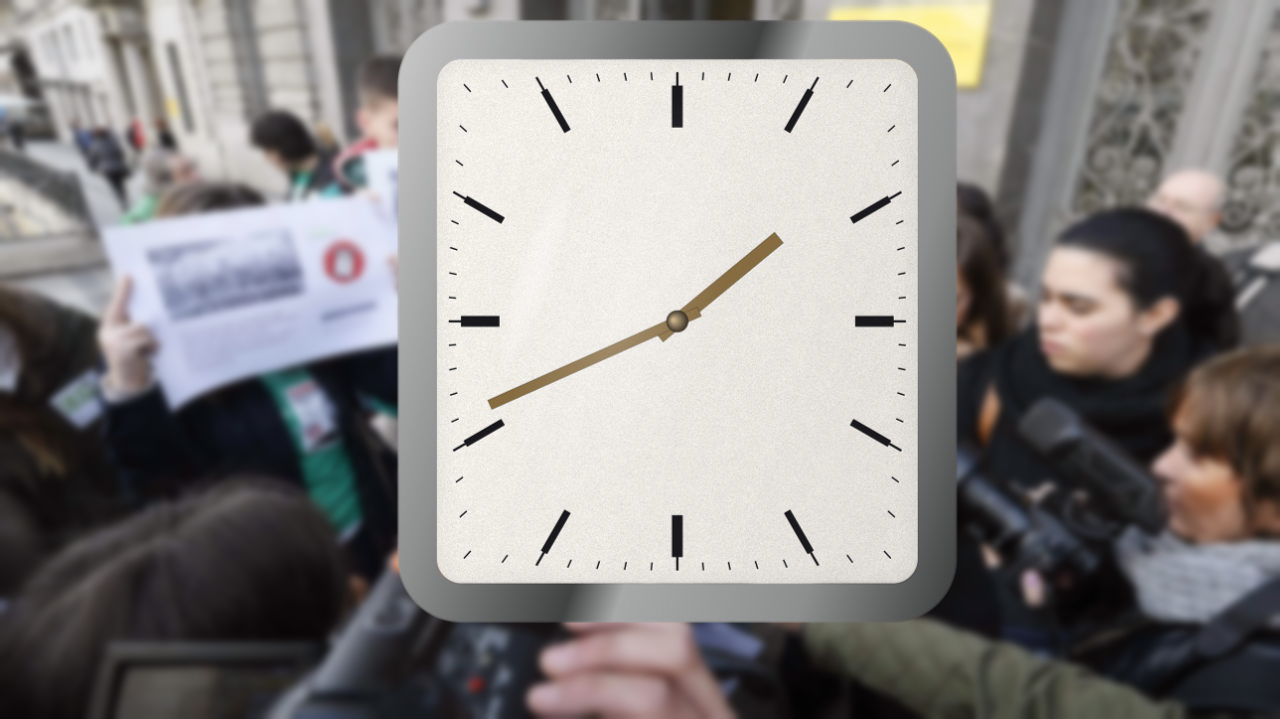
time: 1:41
